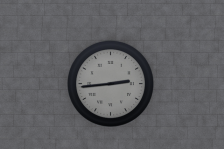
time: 2:44
